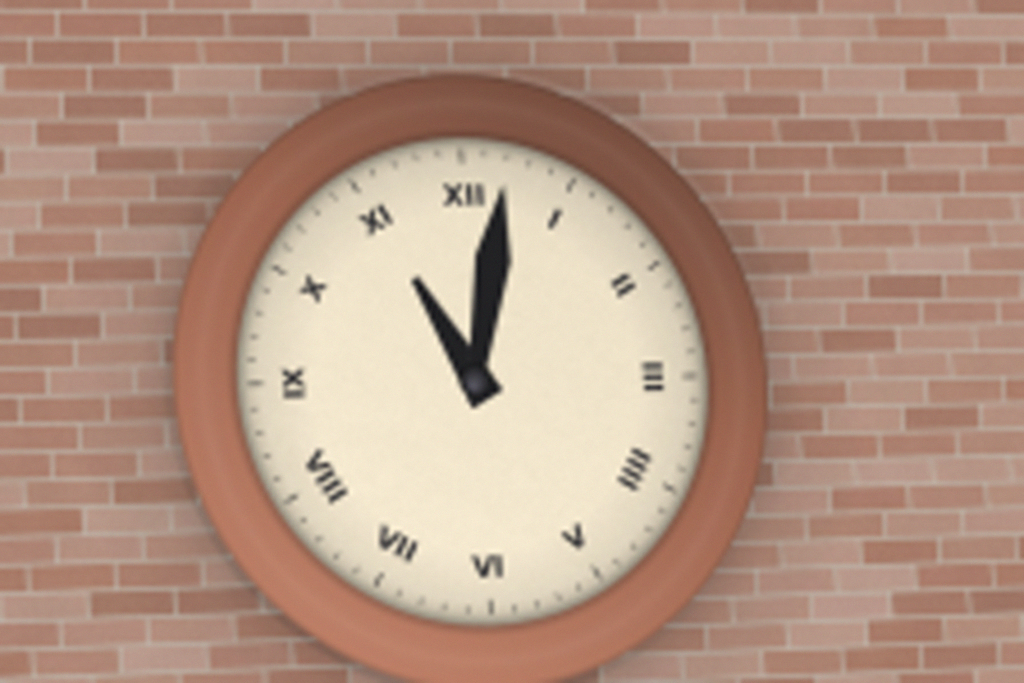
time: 11:02
